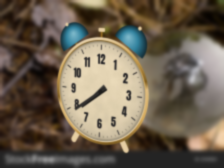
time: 7:39
